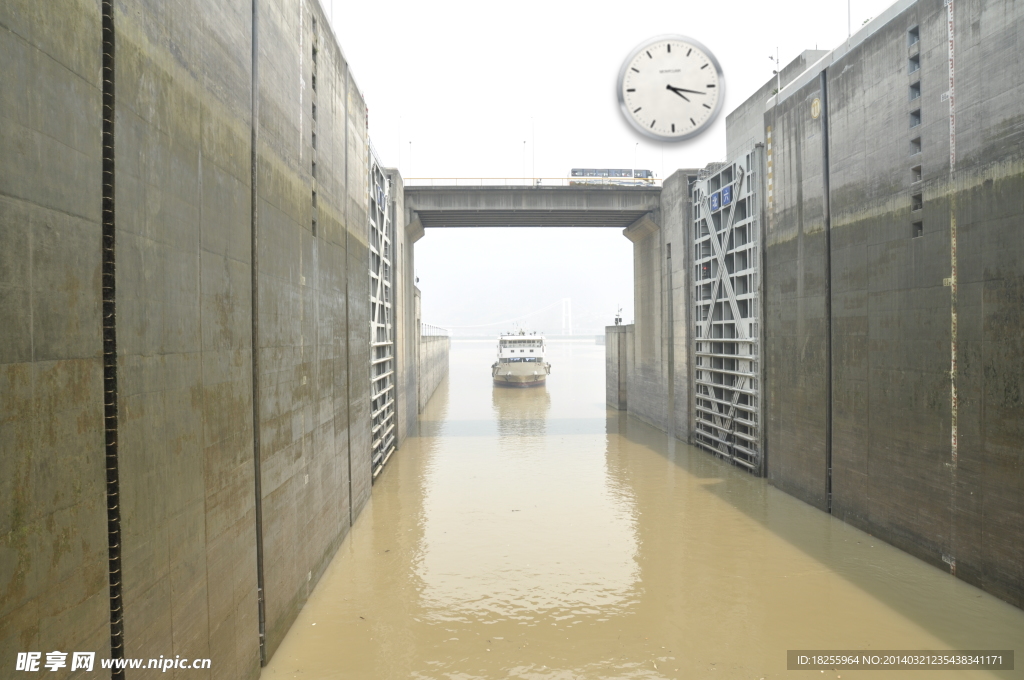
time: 4:17
